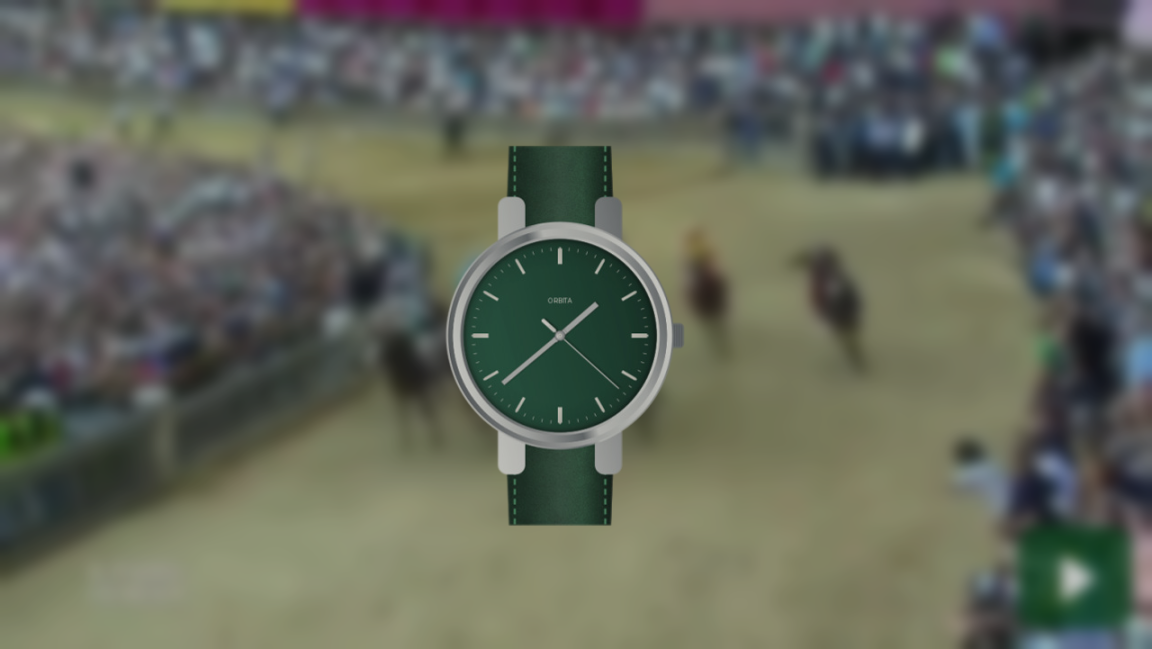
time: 1:38:22
